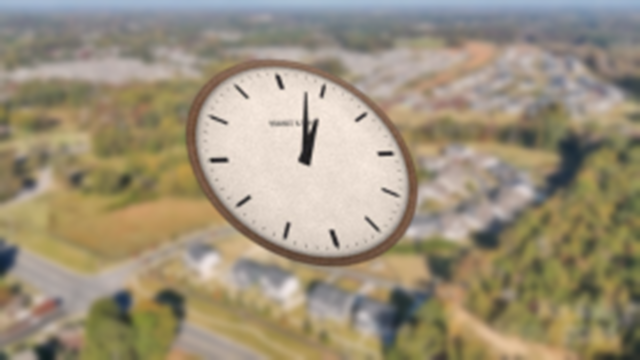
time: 1:03
